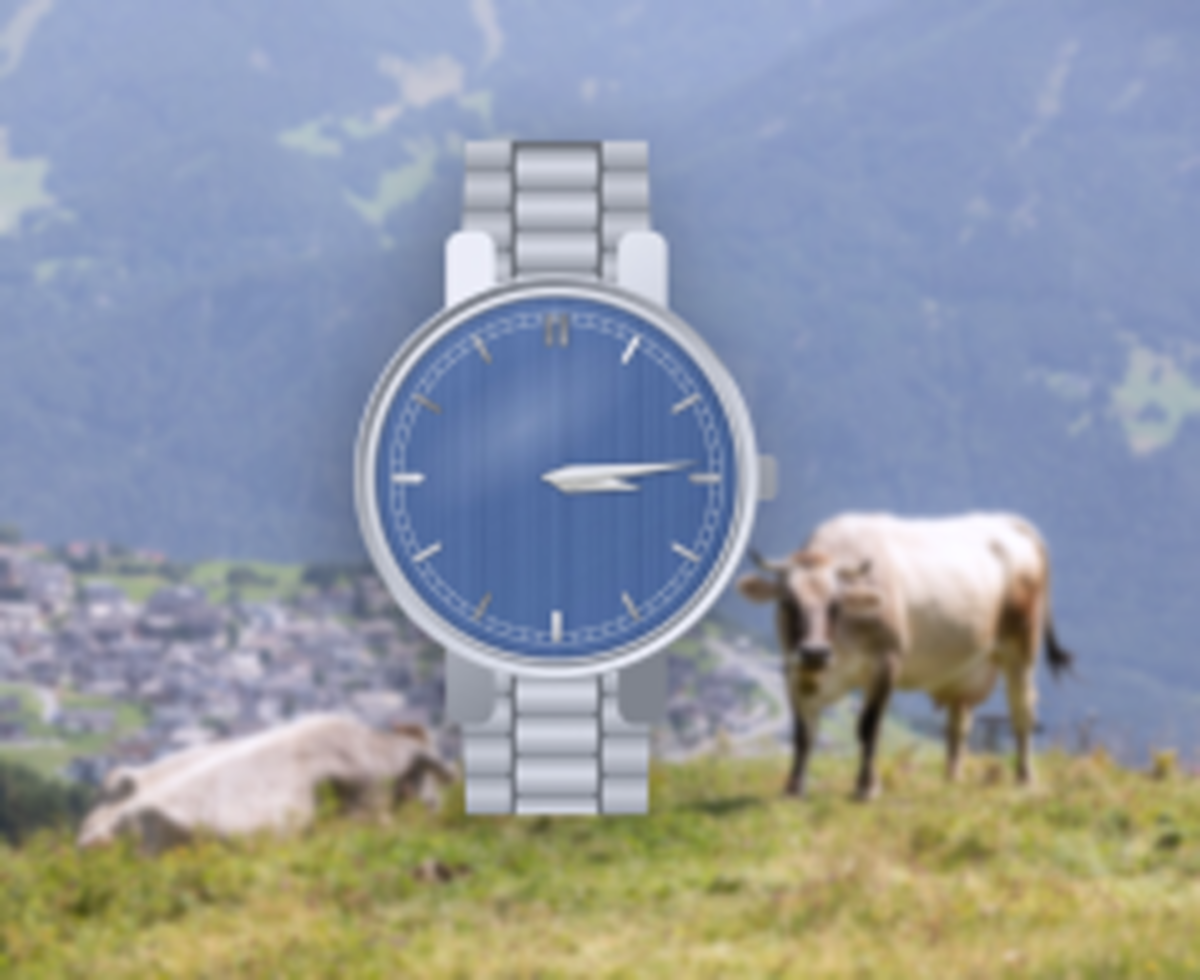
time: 3:14
